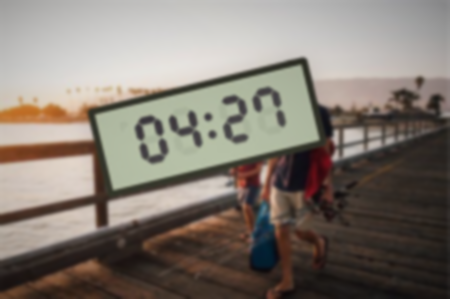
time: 4:27
